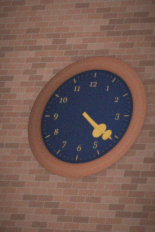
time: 4:21
